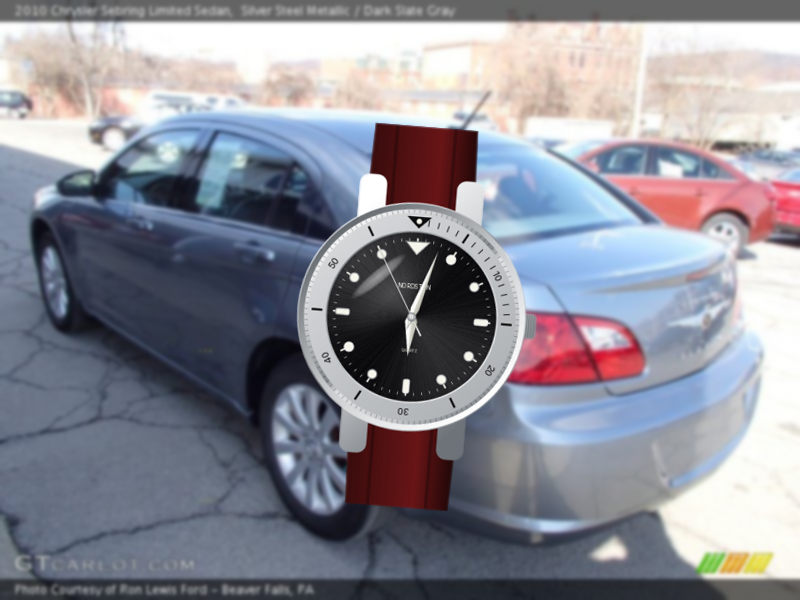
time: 6:02:55
